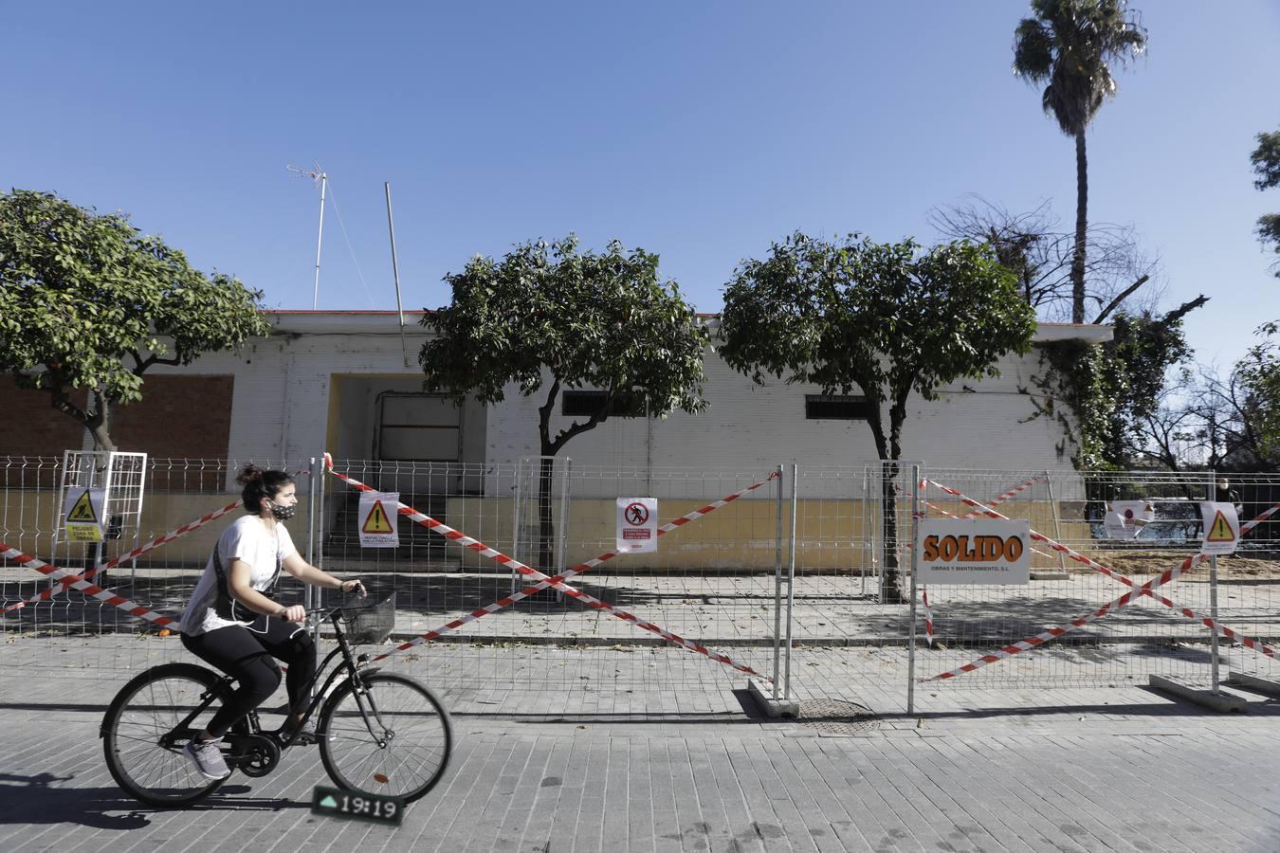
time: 19:19
